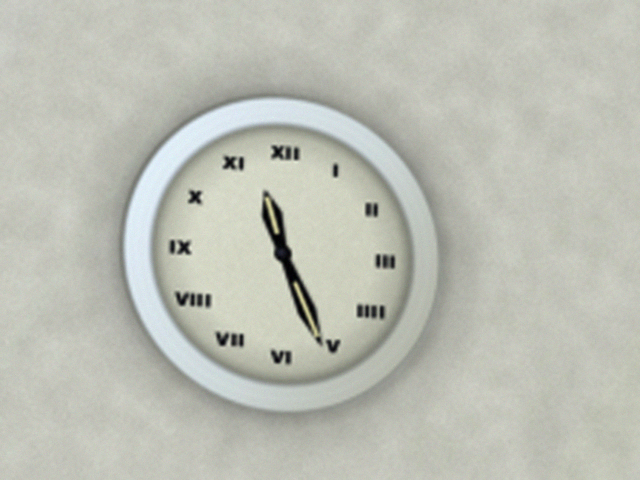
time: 11:26
